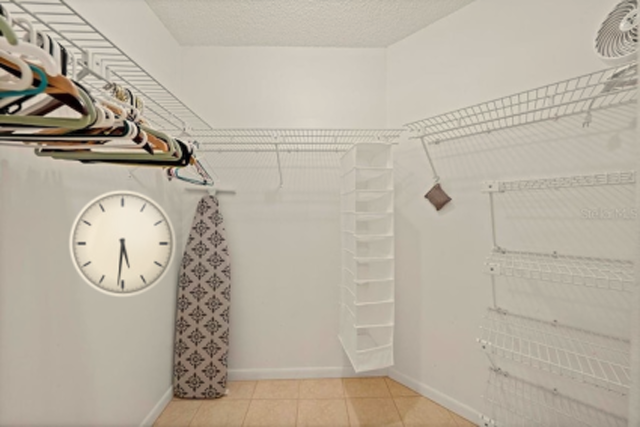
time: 5:31
